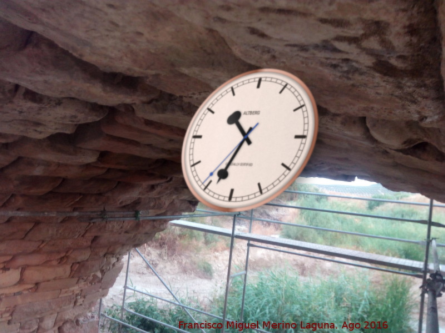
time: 10:33:36
